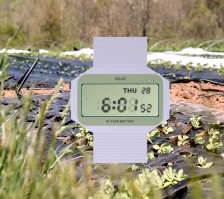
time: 6:01:52
